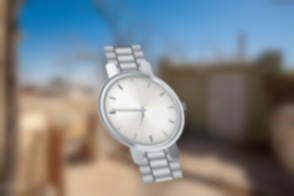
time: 6:46
